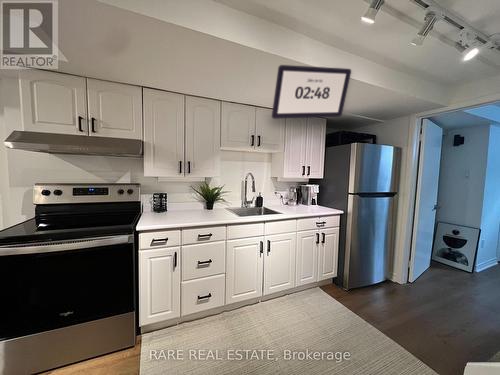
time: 2:48
